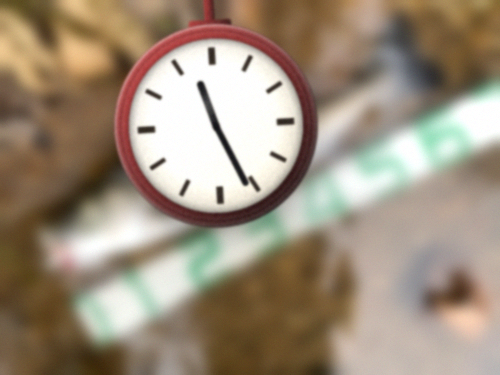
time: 11:26
